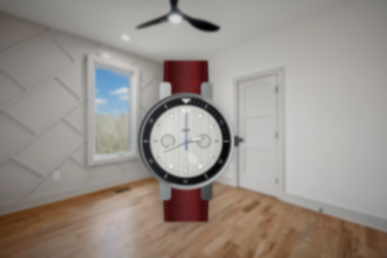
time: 2:41
